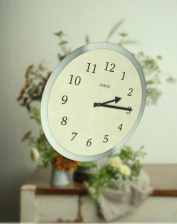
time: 2:15
